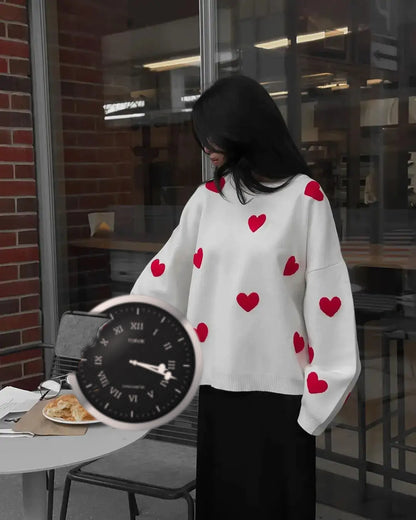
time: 3:18
